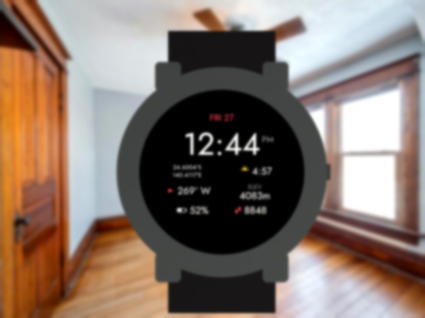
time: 12:44
